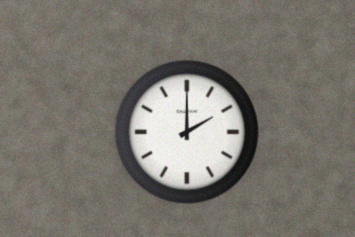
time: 2:00
